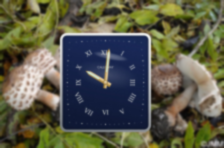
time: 10:01
